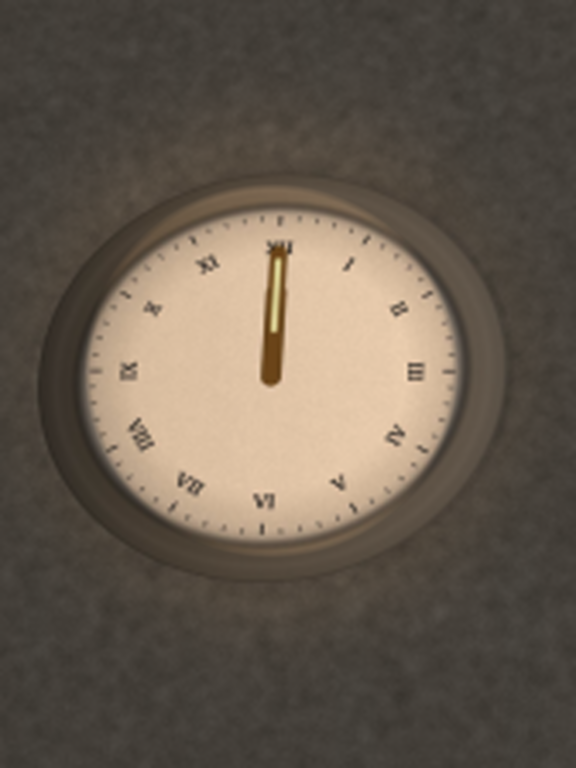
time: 12:00
